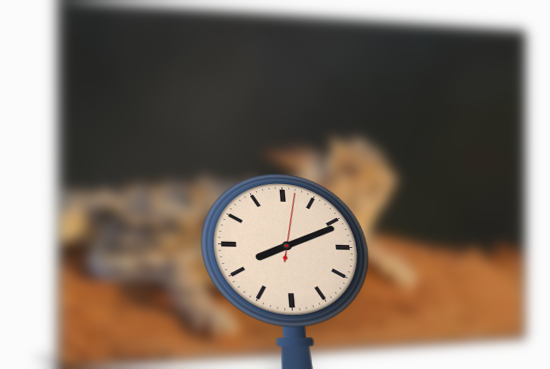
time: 8:11:02
